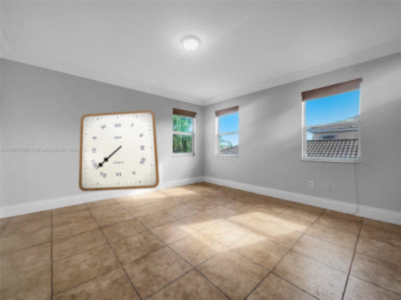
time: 7:38
